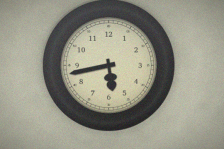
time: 5:43
